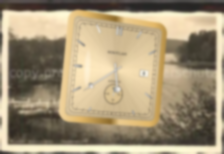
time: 5:39
